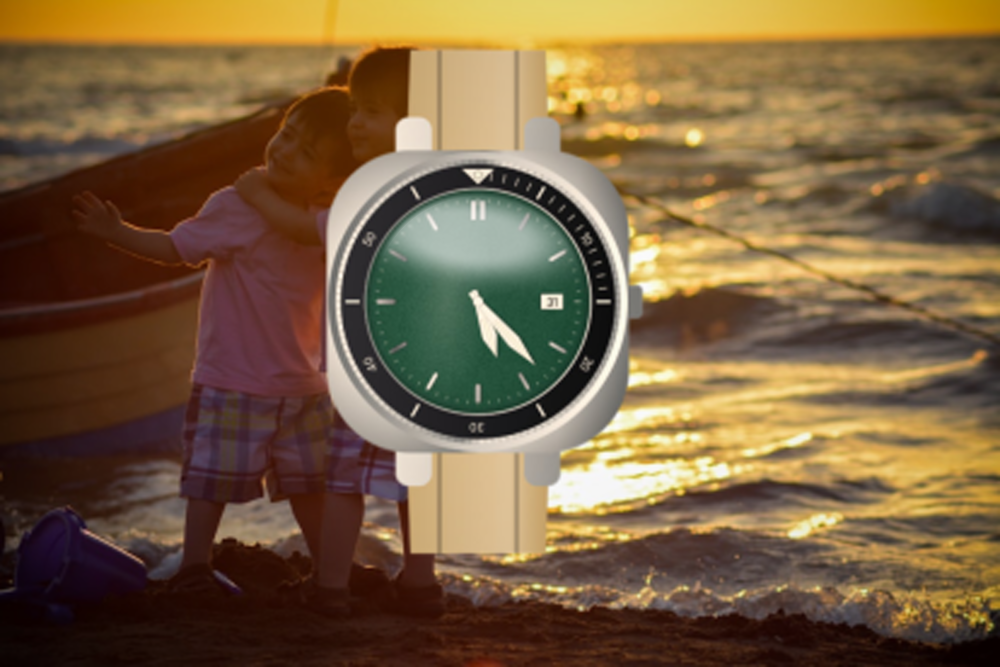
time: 5:23
